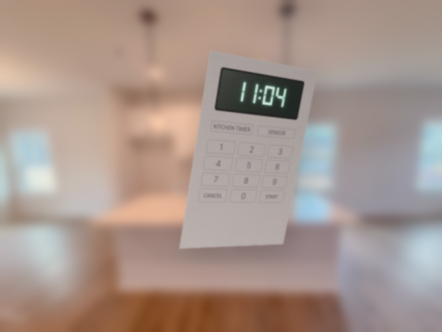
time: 11:04
